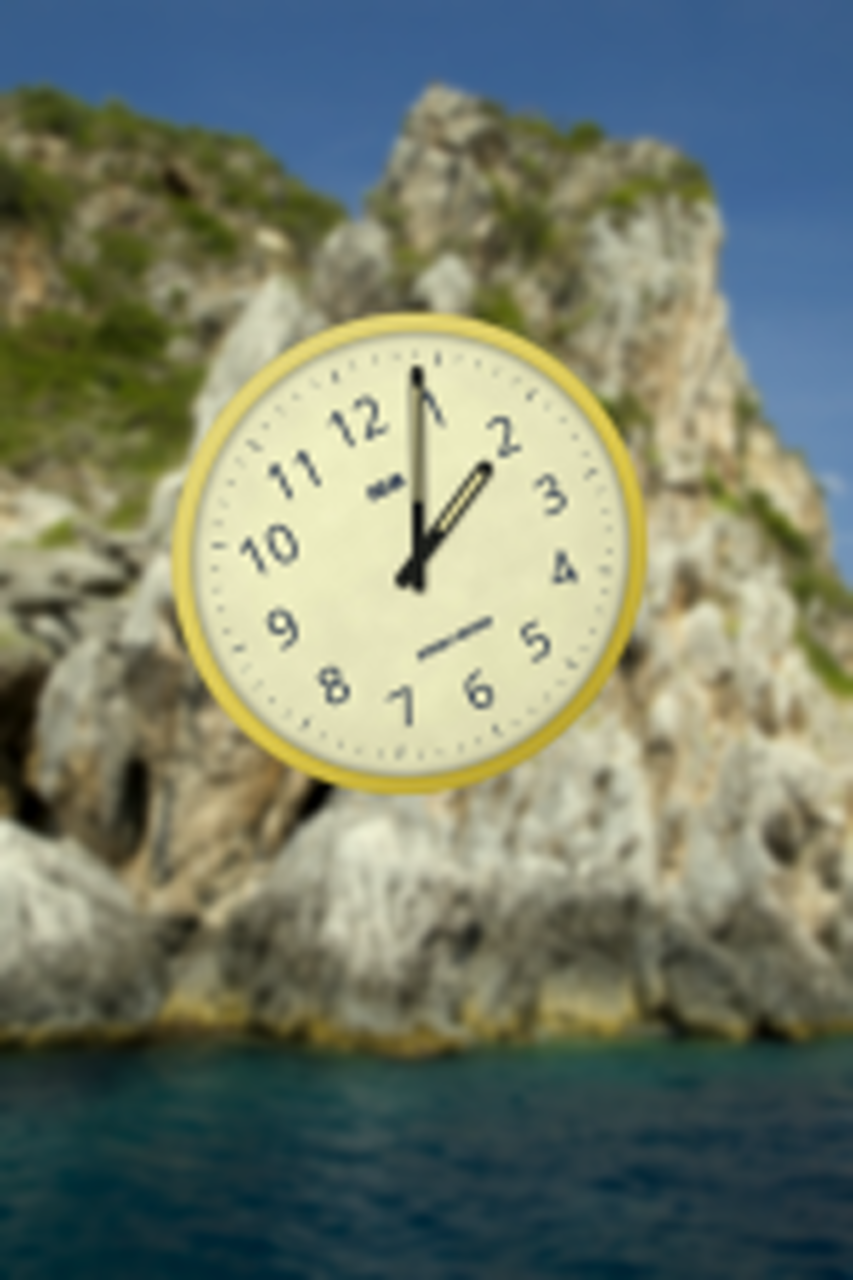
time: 2:04
